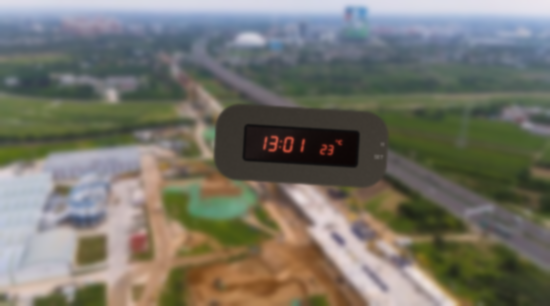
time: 13:01
